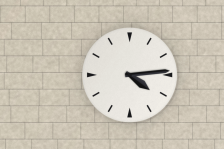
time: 4:14
